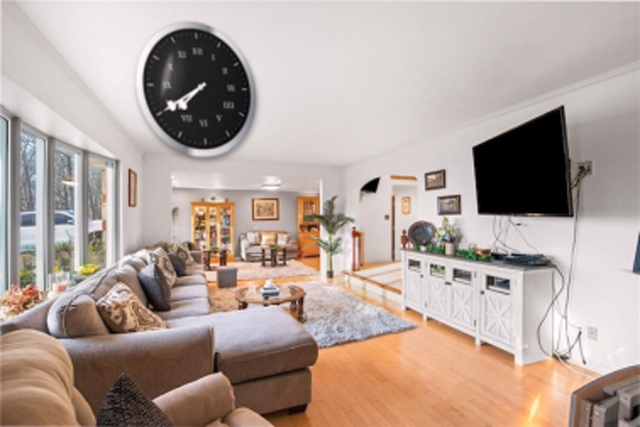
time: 7:40
